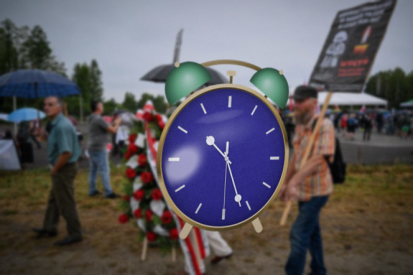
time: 10:26:30
